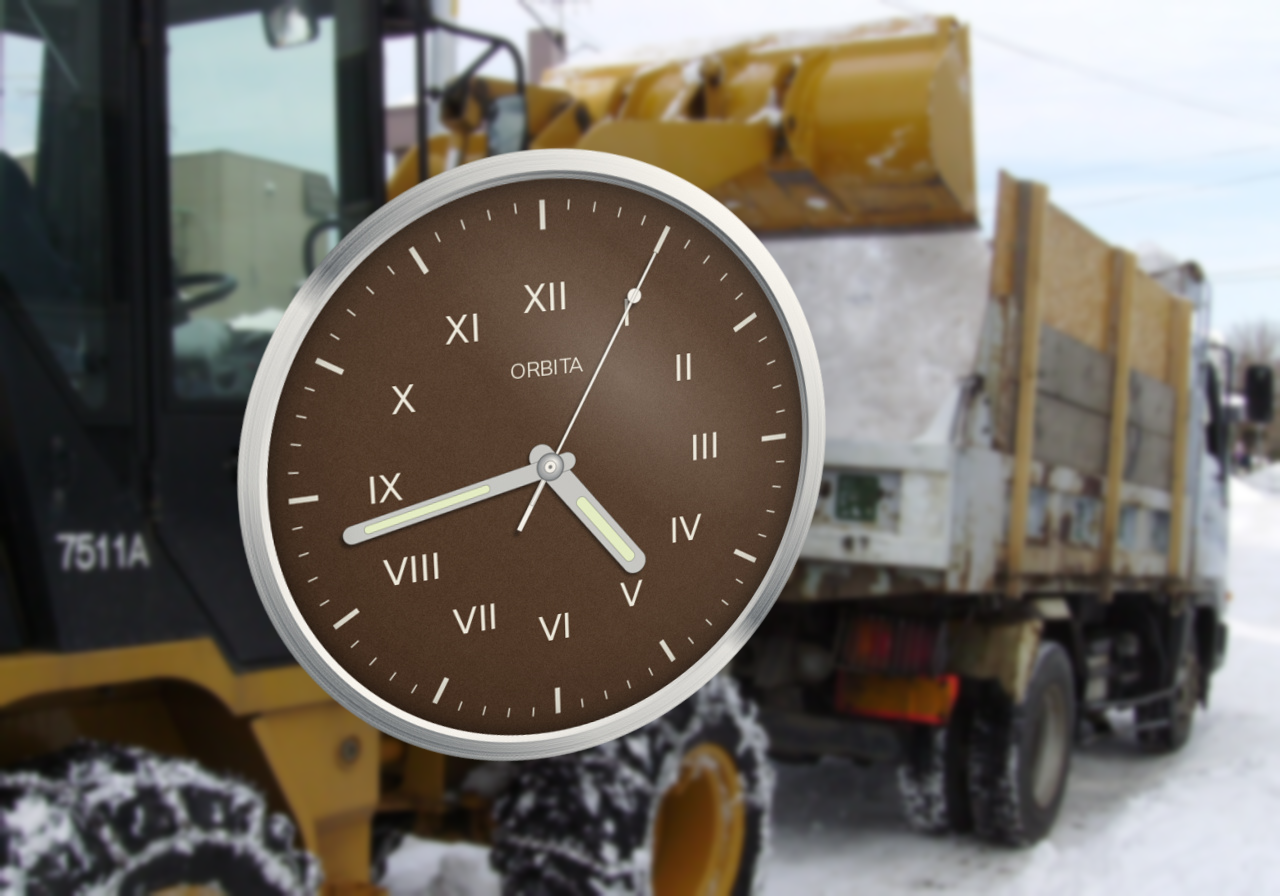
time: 4:43:05
